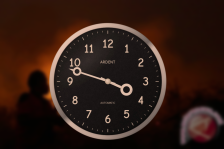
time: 3:48
